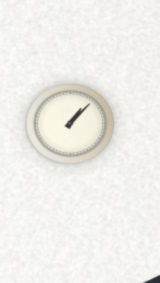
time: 1:07
